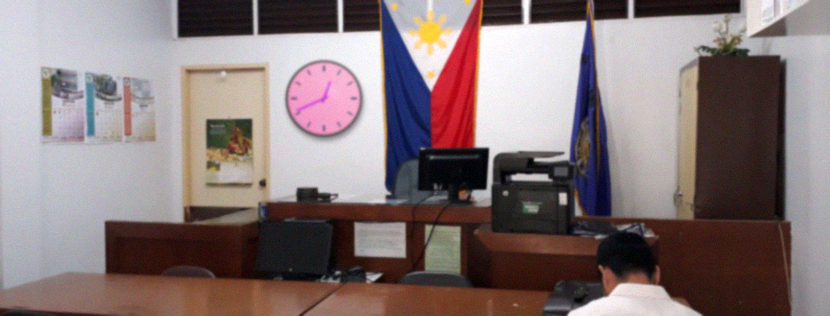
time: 12:41
